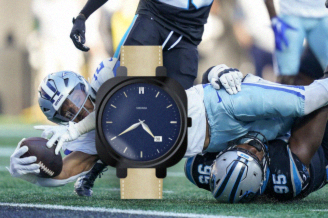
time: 4:40
